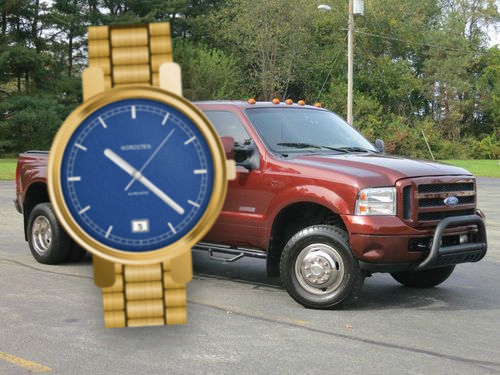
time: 10:22:07
